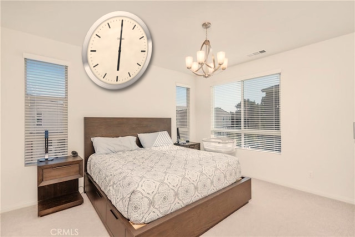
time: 6:00
